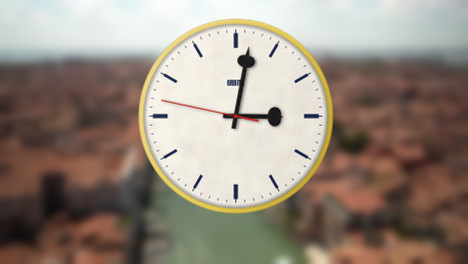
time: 3:01:47
